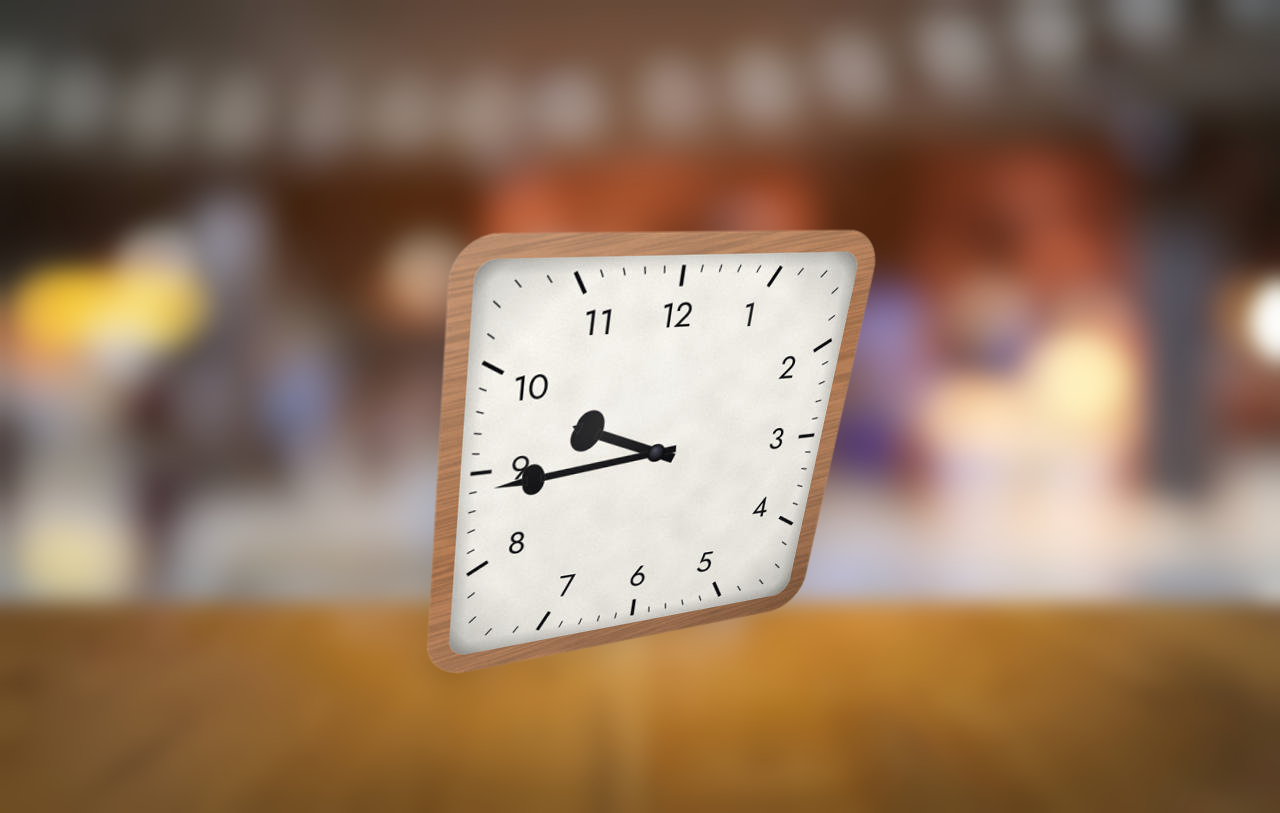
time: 9:44
